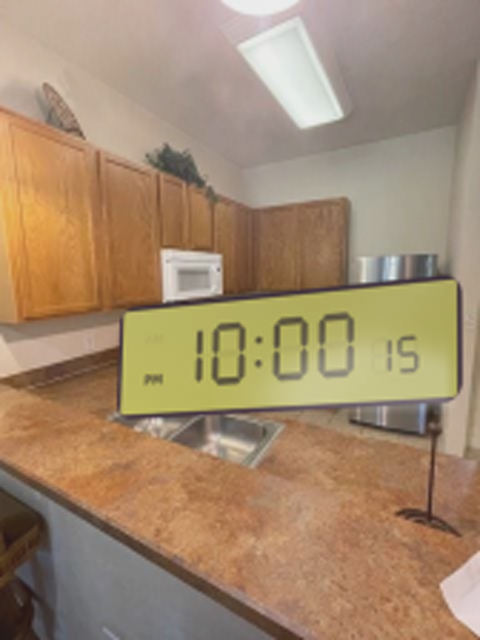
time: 10:00:15
